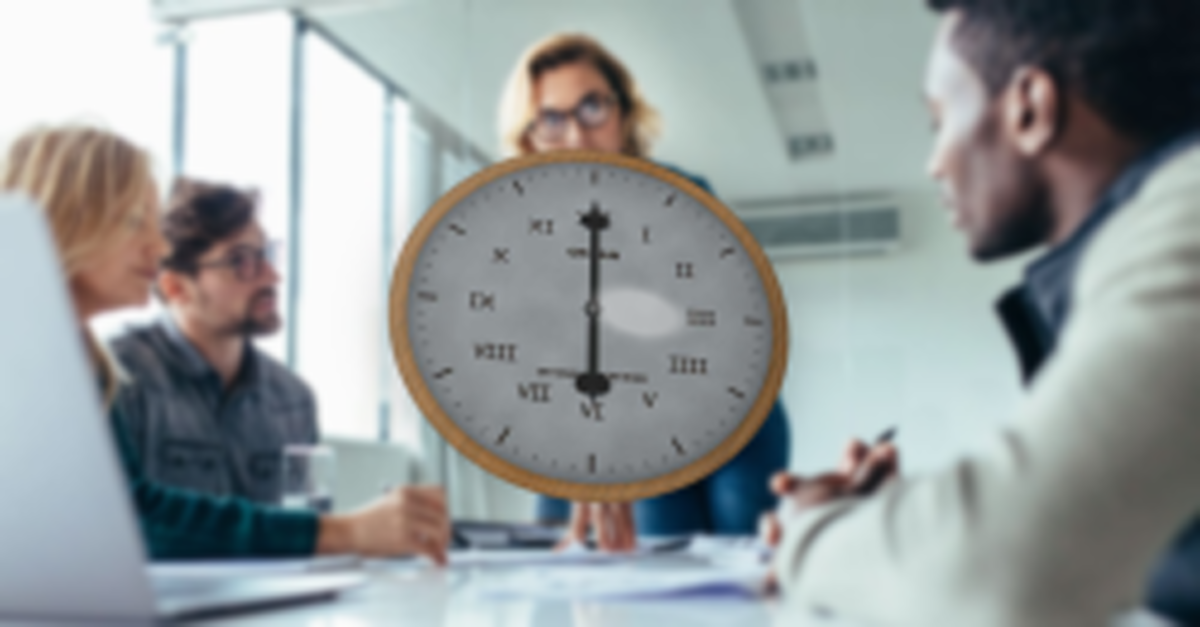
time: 6:00
